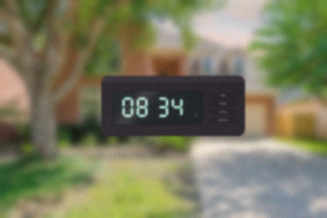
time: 8:34
